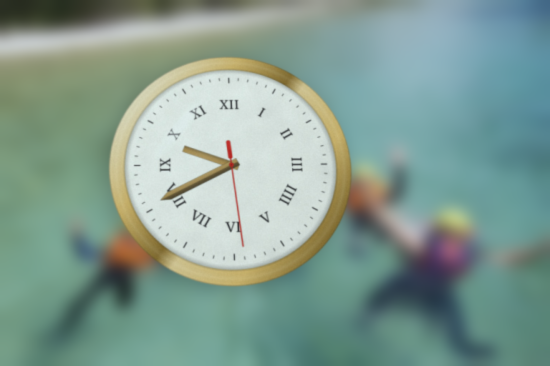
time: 9:40:29
